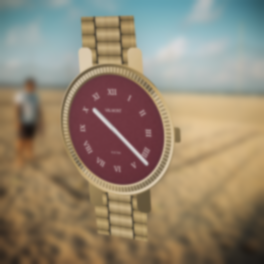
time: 10:22
